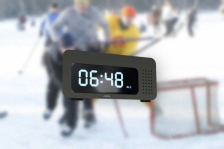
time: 6:48
